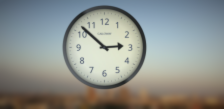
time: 2:52
